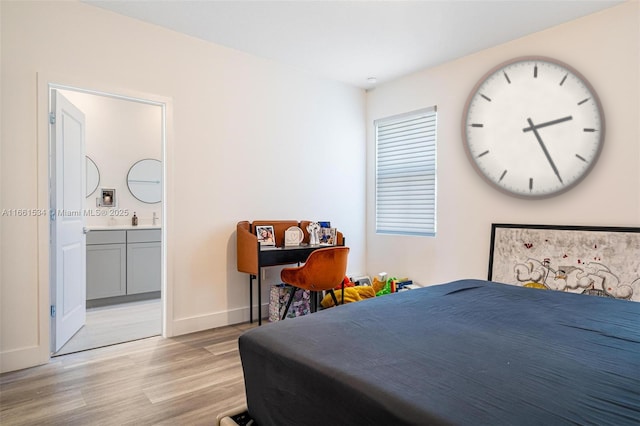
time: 2:25
